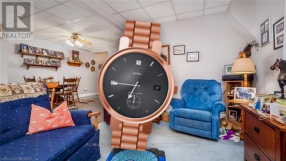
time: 6:45
